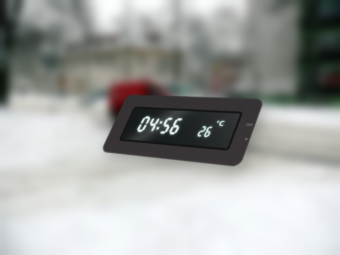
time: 4:56
